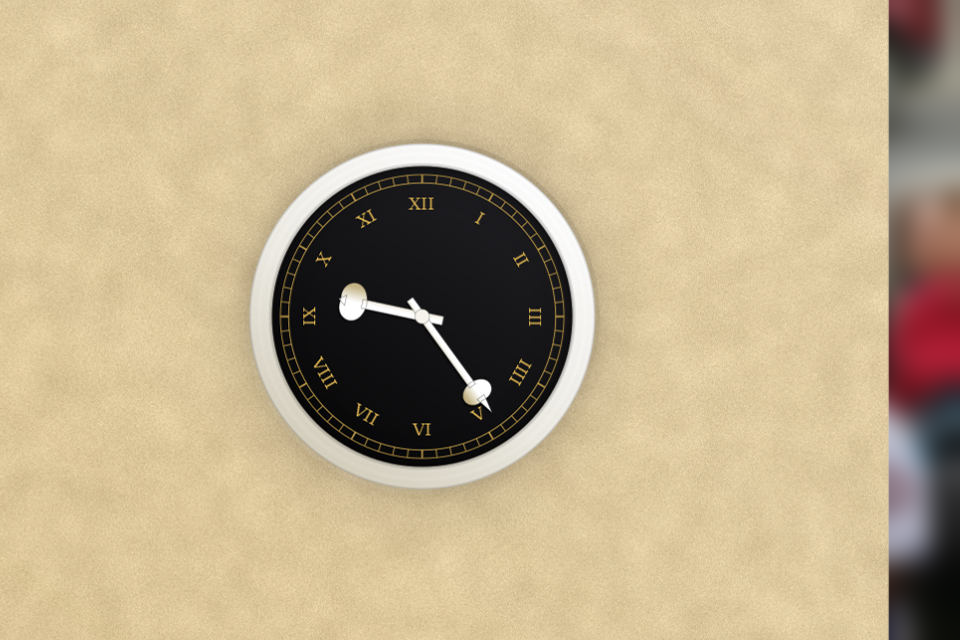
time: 9:24
